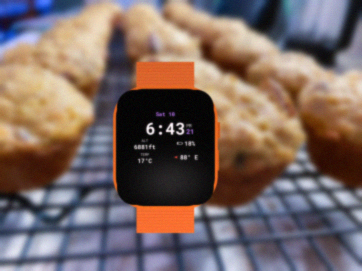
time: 6:43
